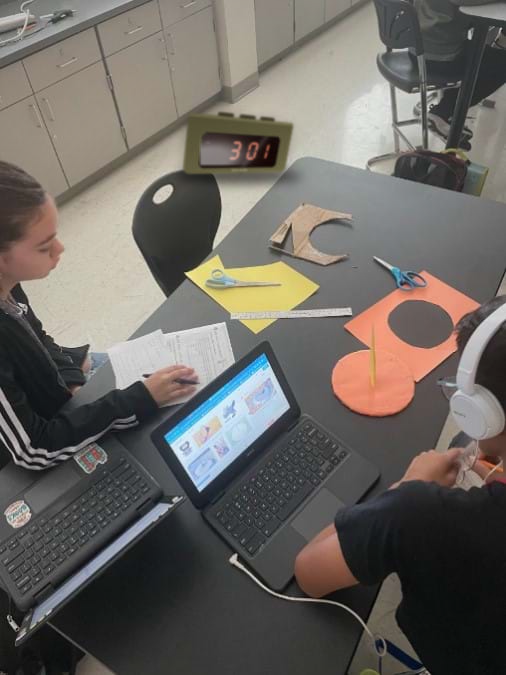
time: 3:01
